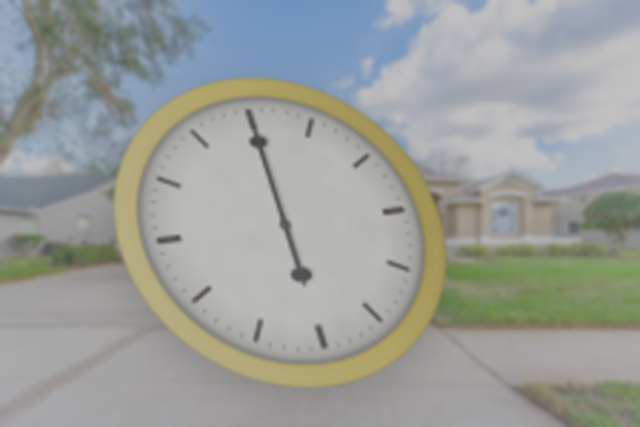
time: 6:00
